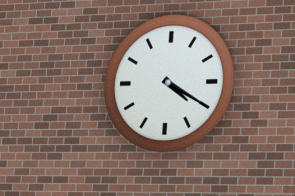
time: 4:20
